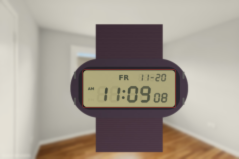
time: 11:09:08
